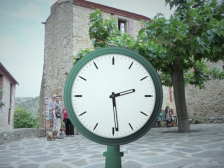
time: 2:29
